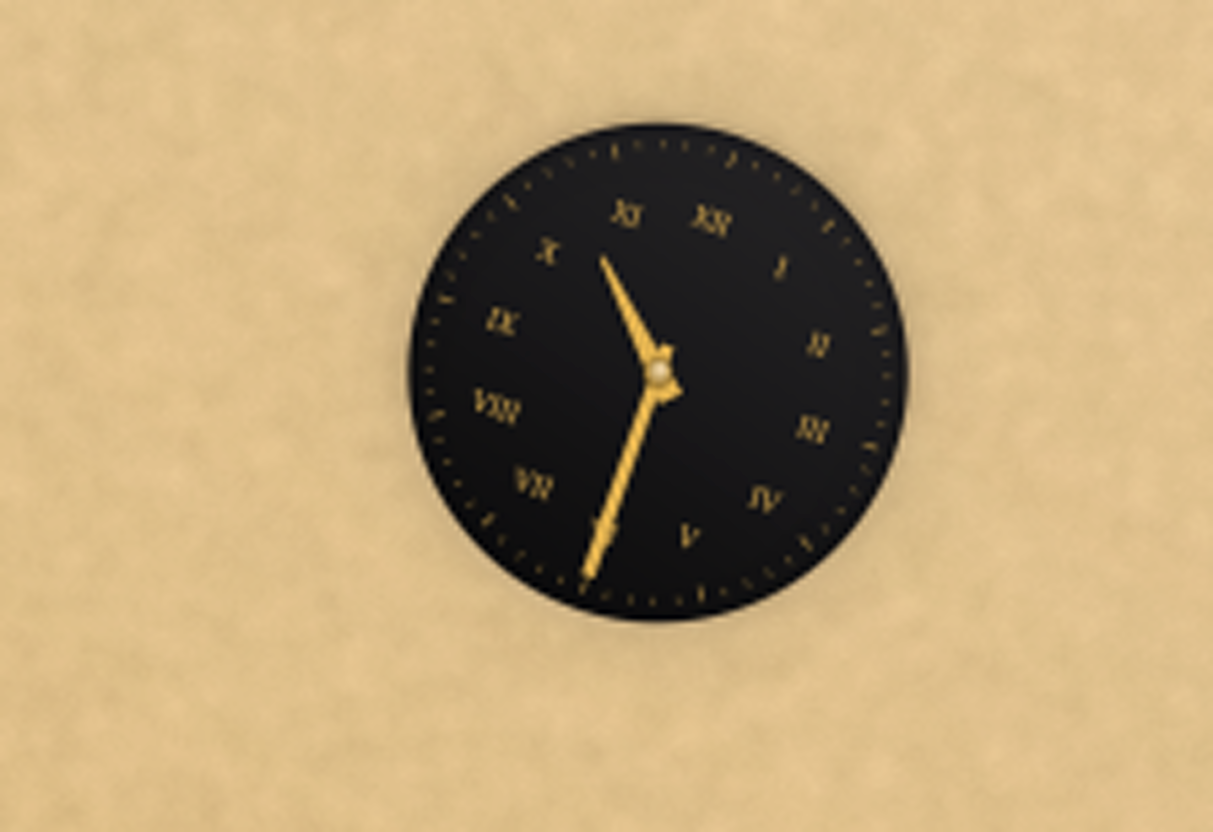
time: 10:30
